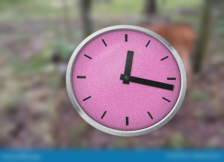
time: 12:17
